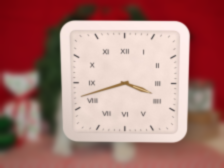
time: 3:42
